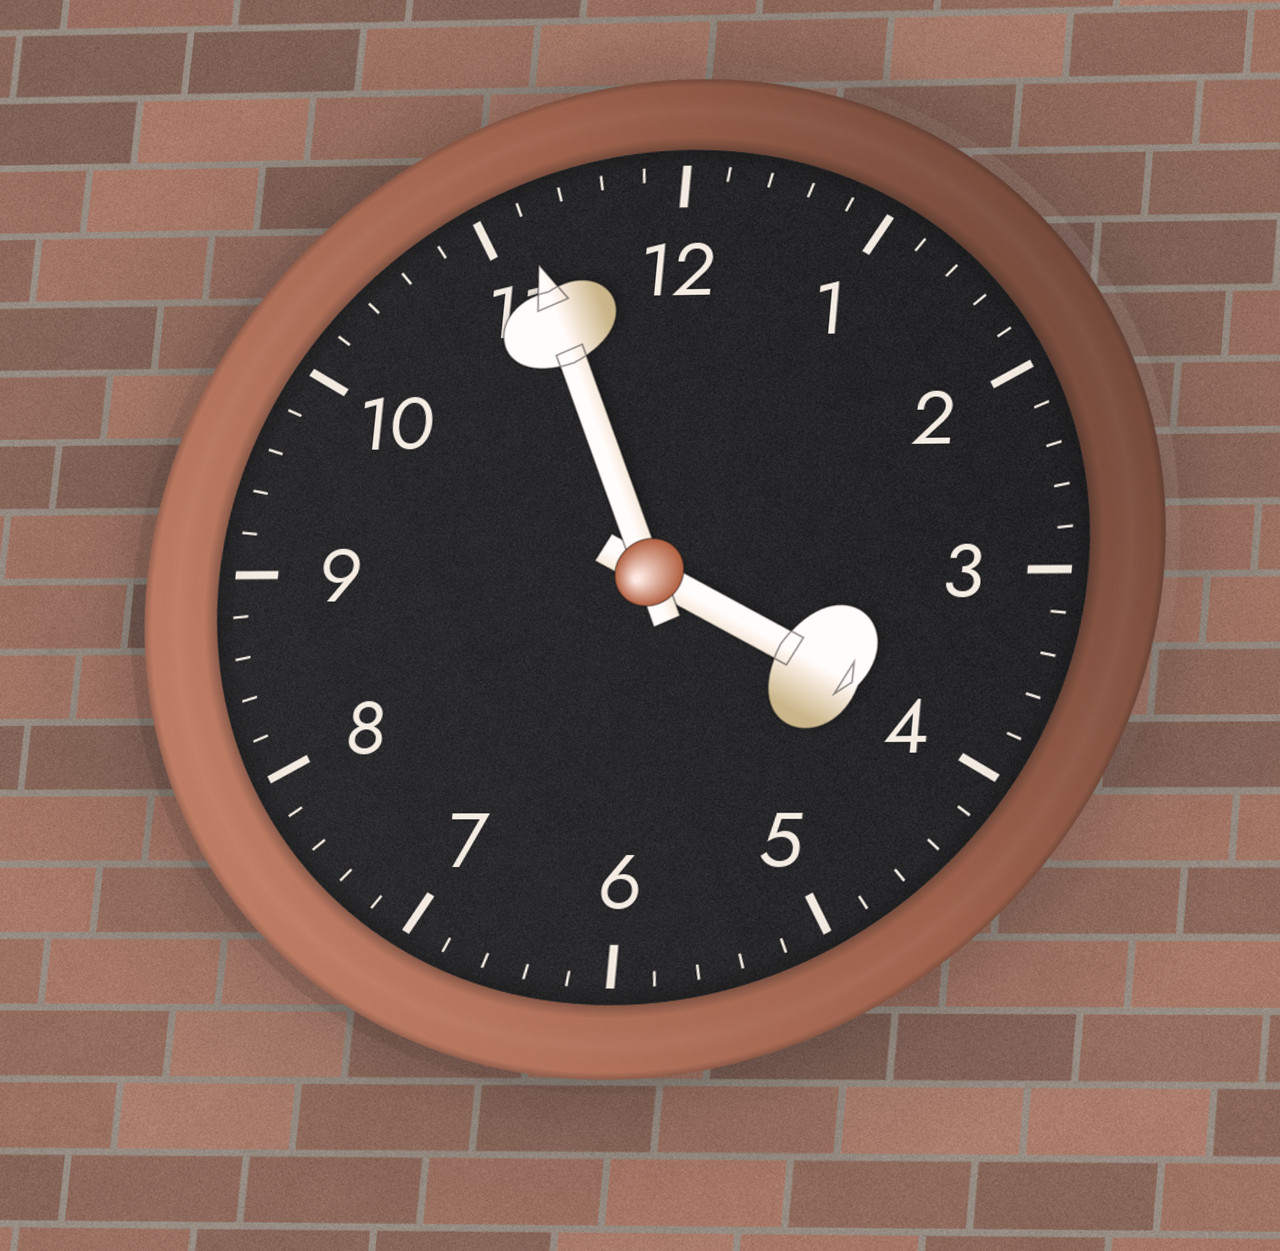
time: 3:56
